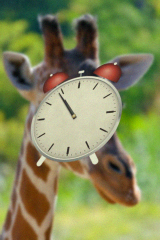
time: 10:54
